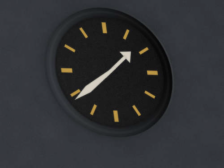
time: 1:39
